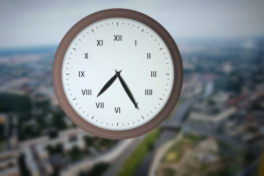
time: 7:25
